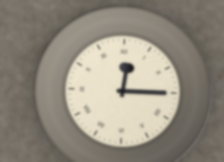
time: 12:15
